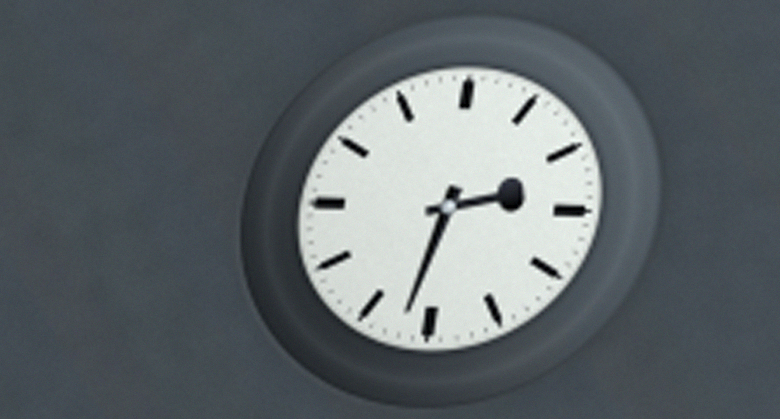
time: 2:32
